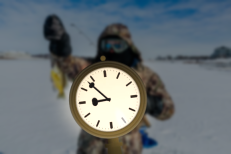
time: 8:53
